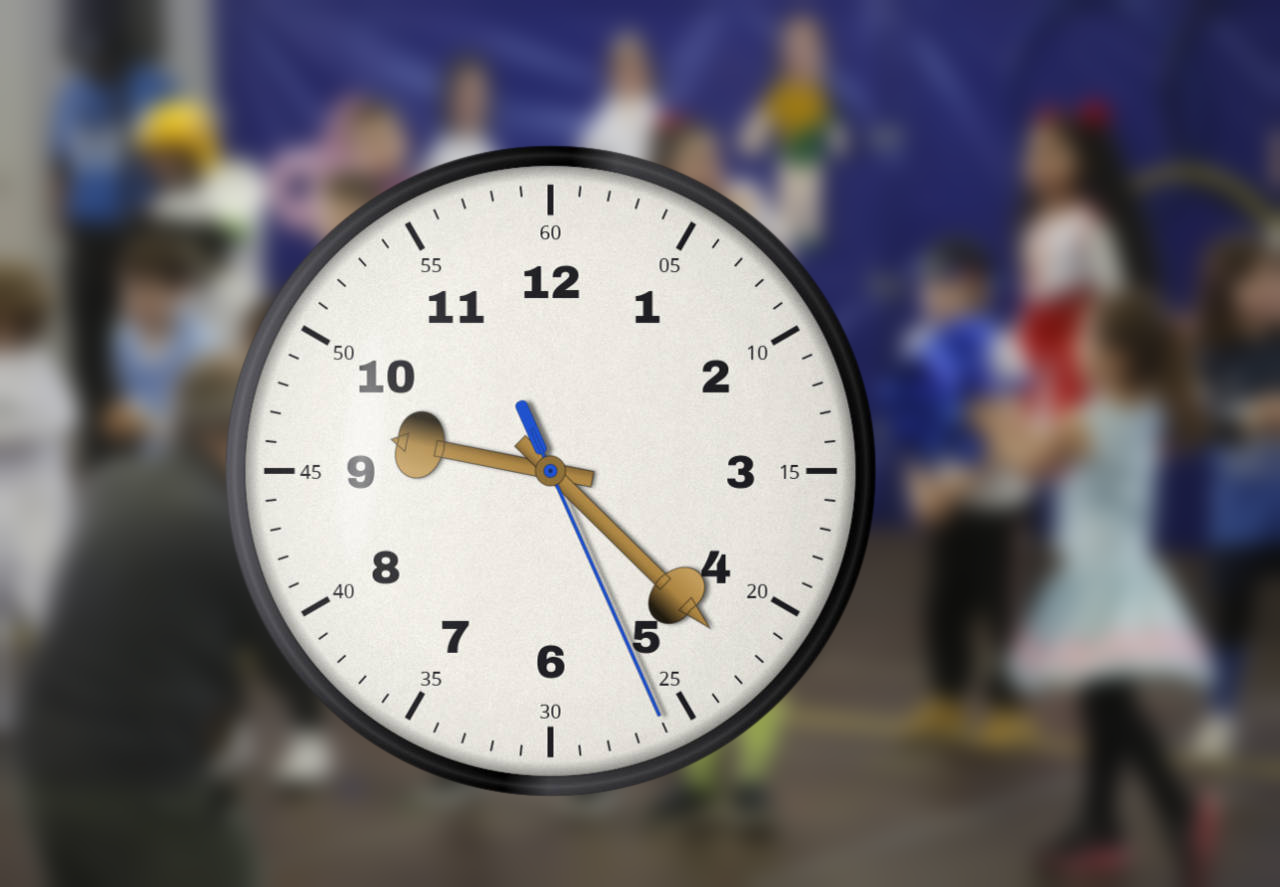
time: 9:22:26
